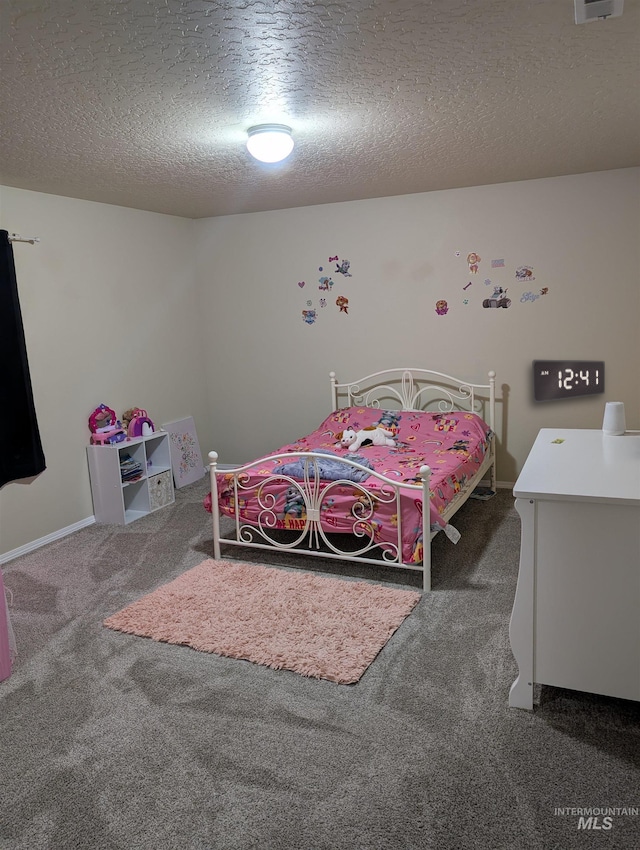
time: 12:41
